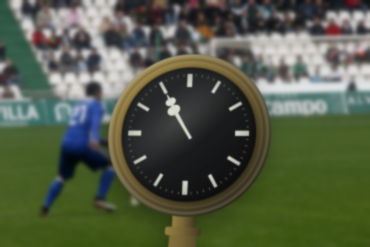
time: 10:55
